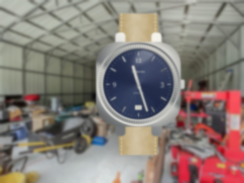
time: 11:27
